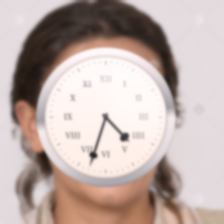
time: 4:33
